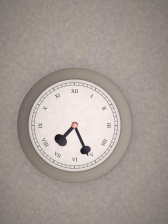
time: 7:26
